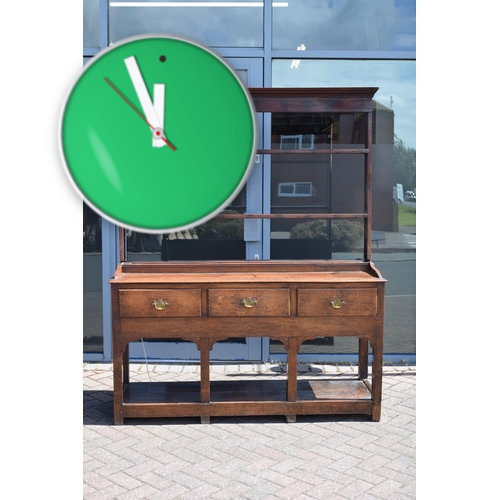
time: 11:55:52
